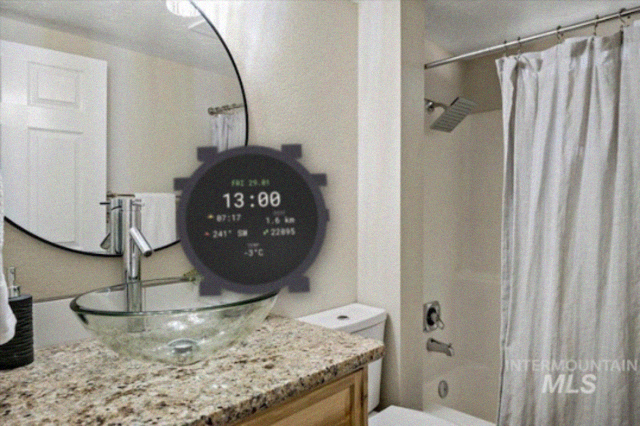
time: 13:00
